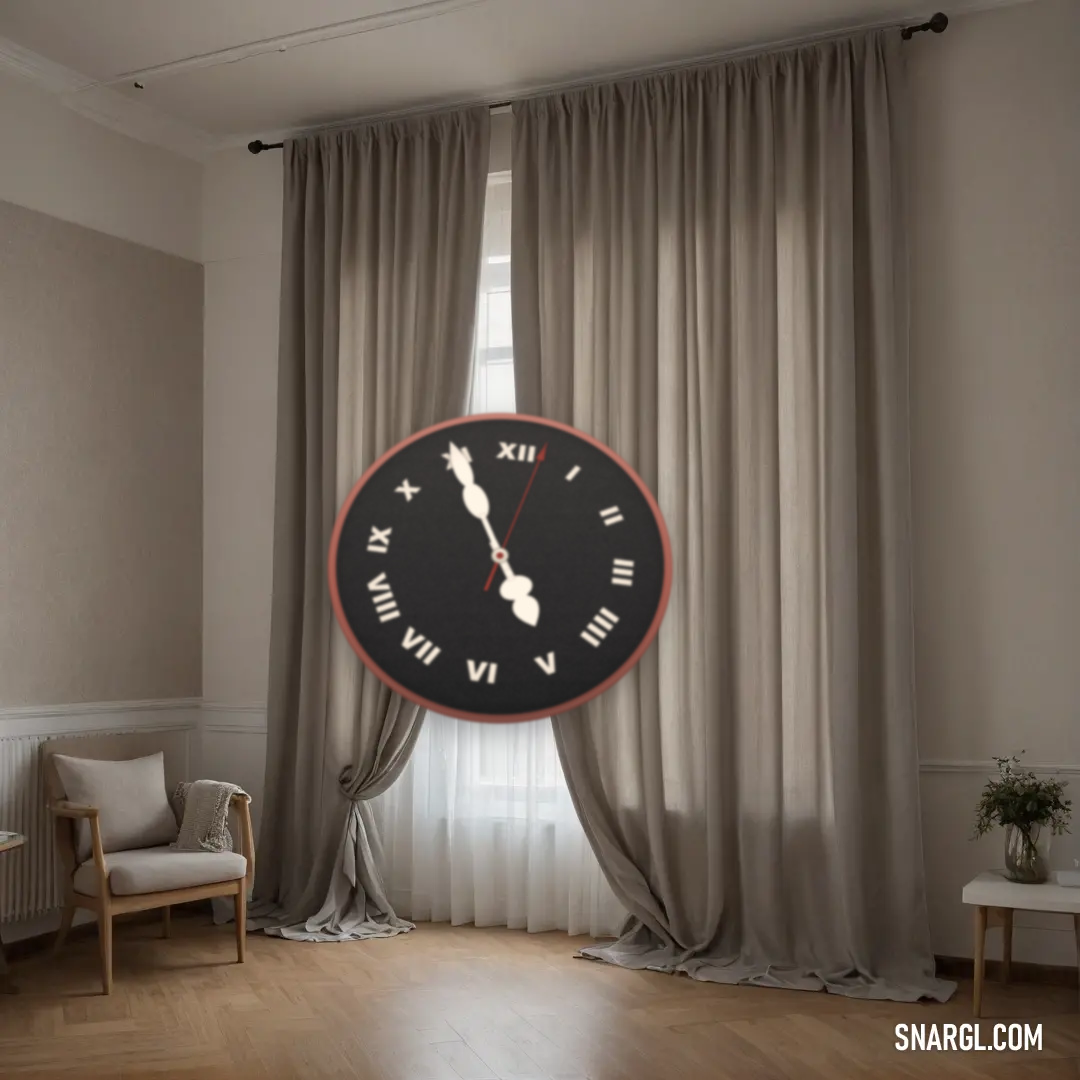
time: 4:55:02
